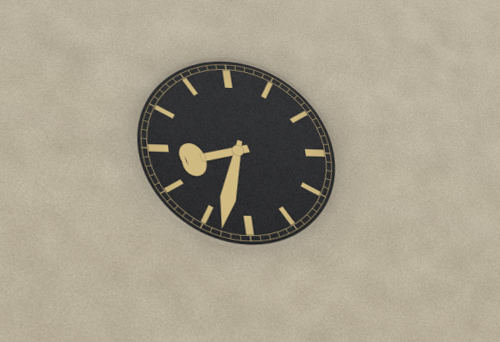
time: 8:33
